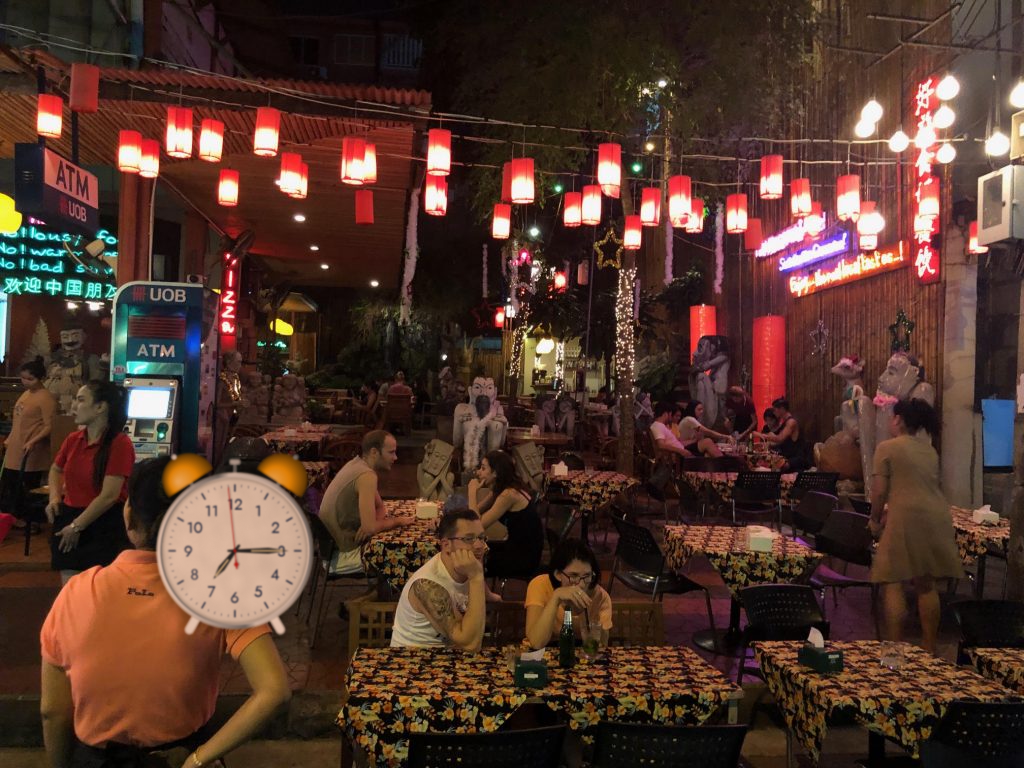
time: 7:14:59
